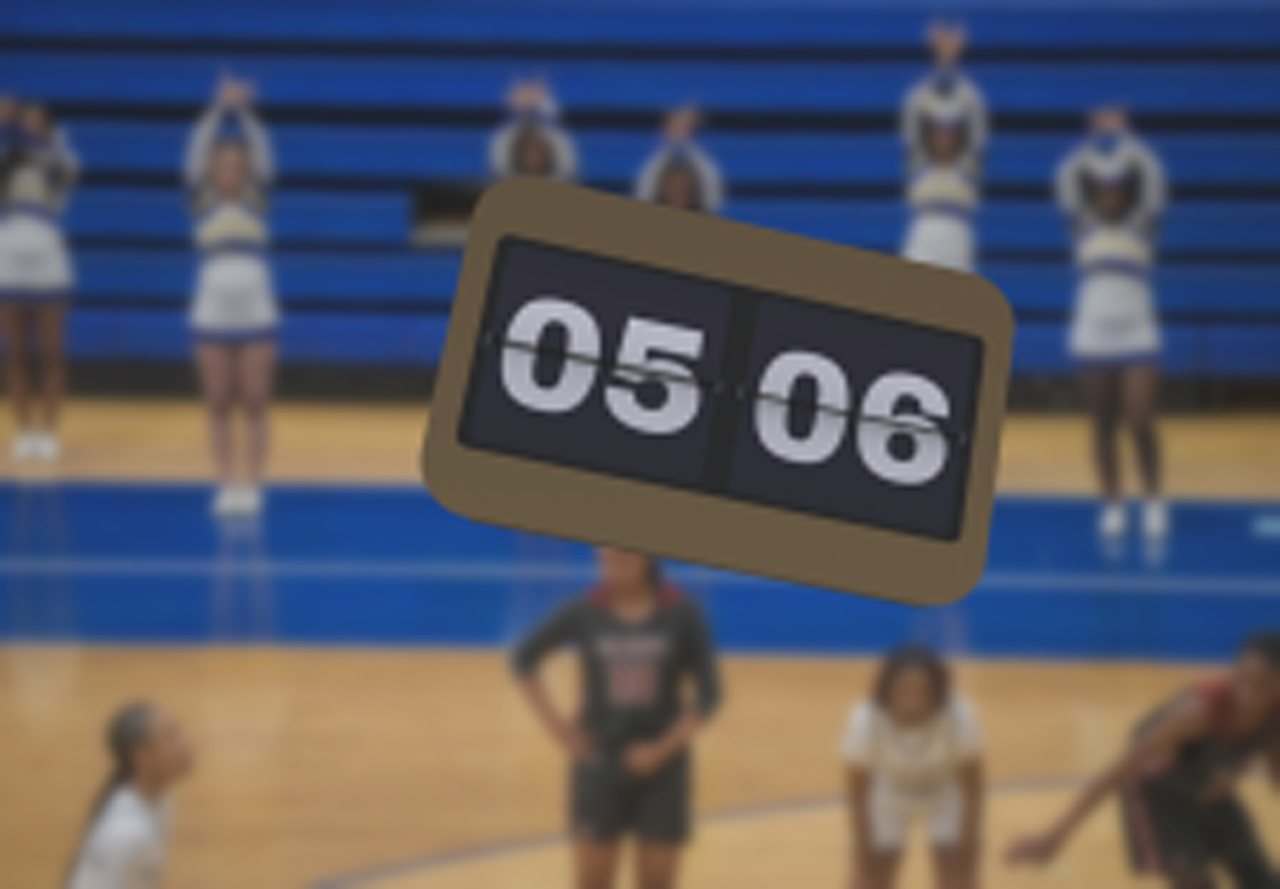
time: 5:06
